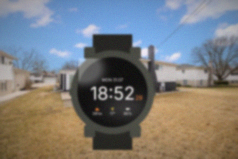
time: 18:52
